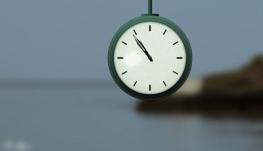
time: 10:54
